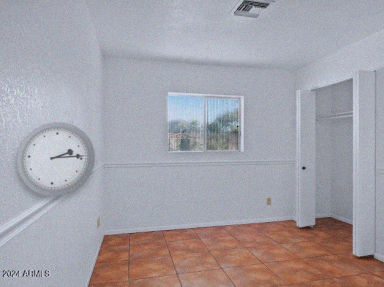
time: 2:14
